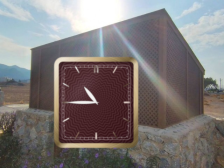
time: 10:45
